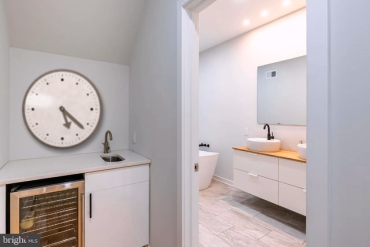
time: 5:22
